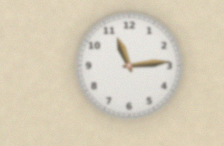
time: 11:14
